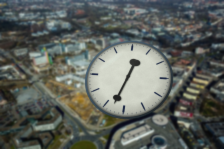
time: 12:33
